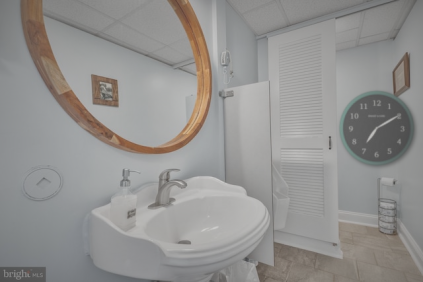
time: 7:10
